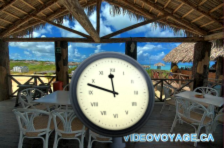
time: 11:48
